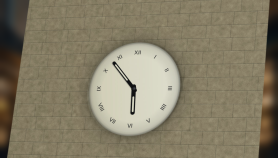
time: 5:53
